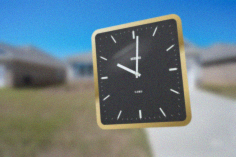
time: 10:01
